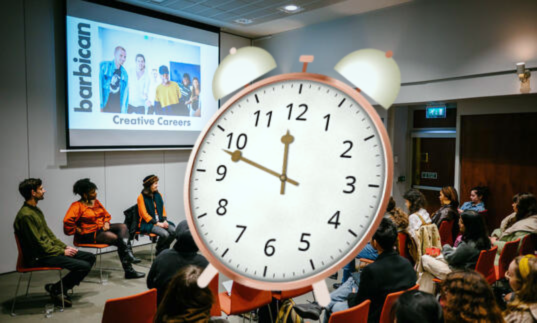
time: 11:48
